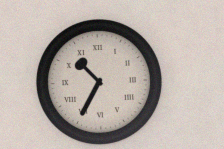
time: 10:35
